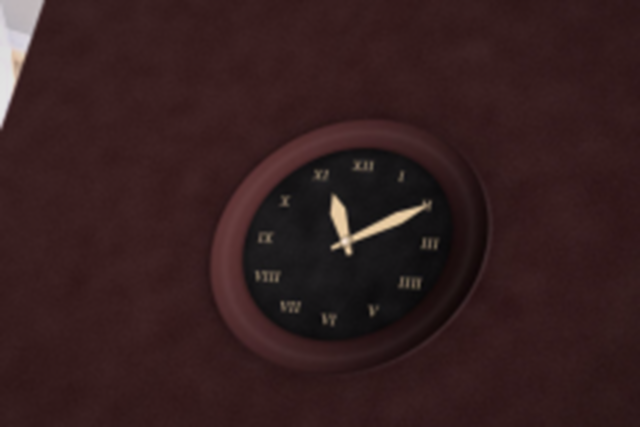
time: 11:10
